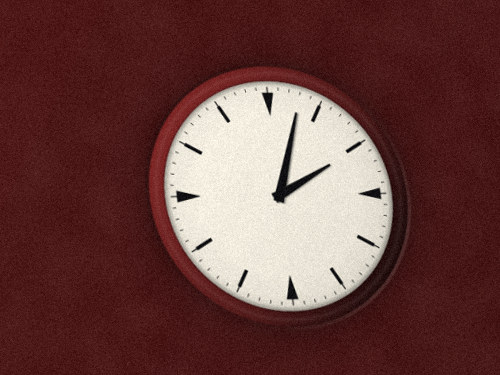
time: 2:03
